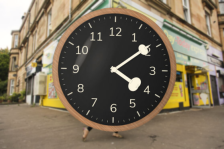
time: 4:09
